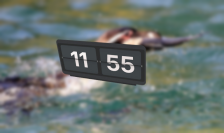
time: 11:55
